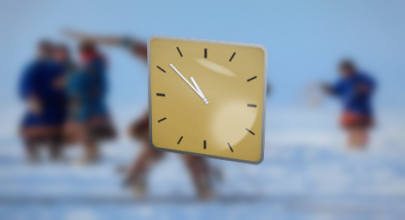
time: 10:52
